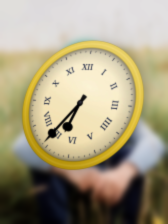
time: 6:36
